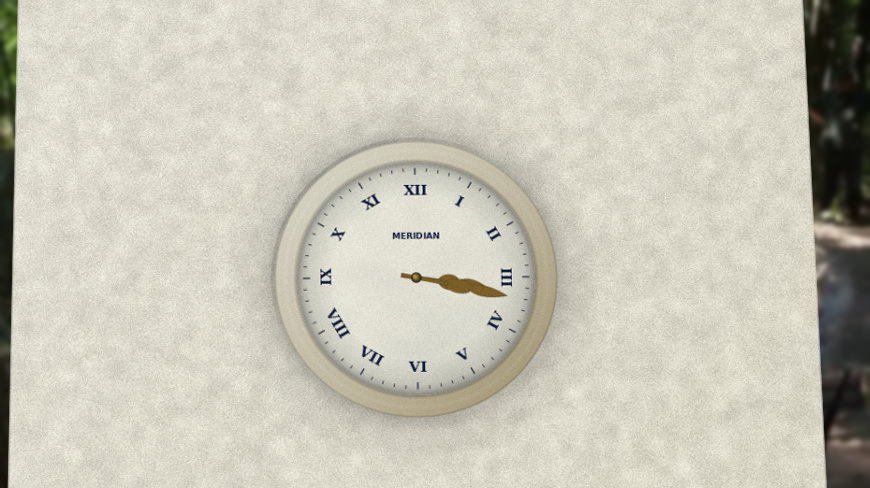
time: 3:17
